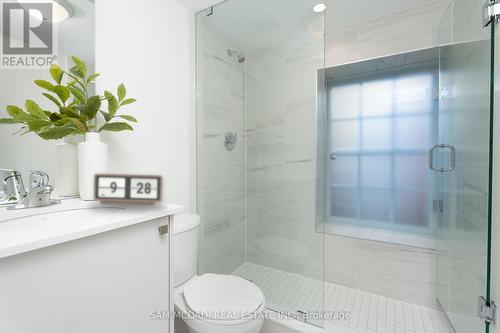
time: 9:28
